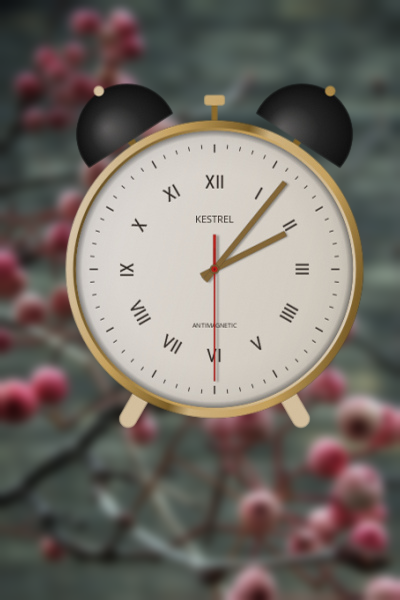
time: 2:06:30
